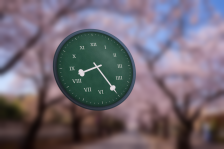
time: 8:25
